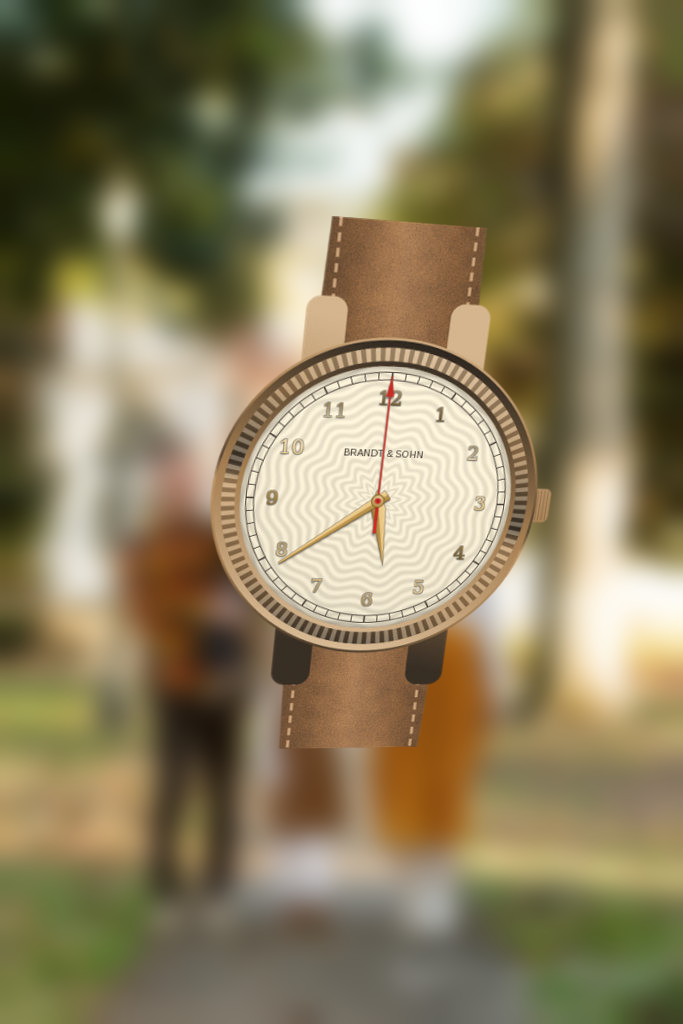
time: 5:39:00
